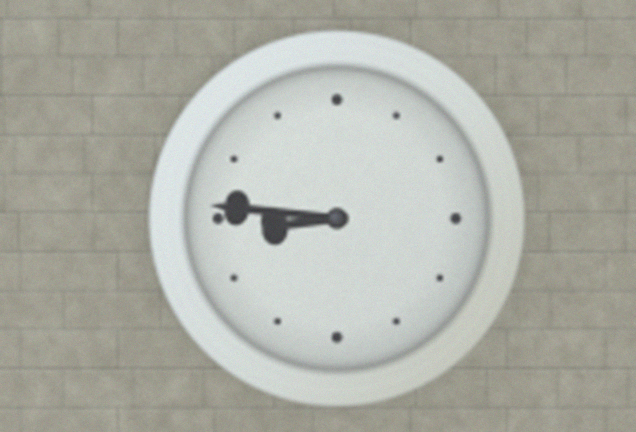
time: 8:46
